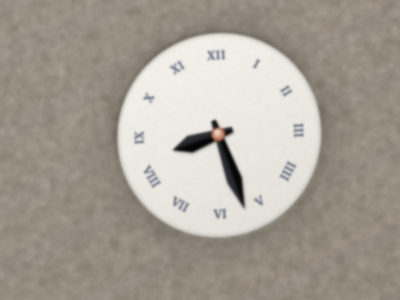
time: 8:27
